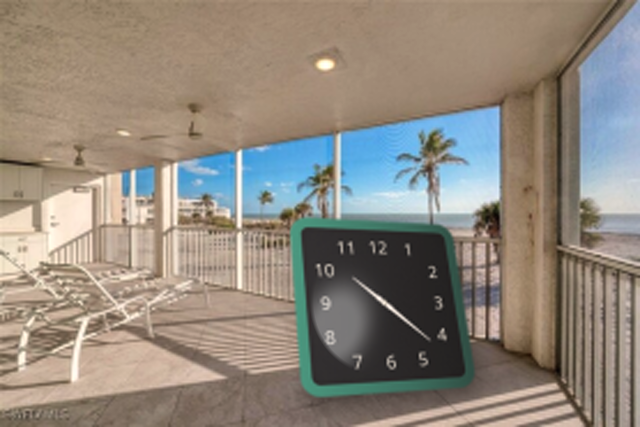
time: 10:22
